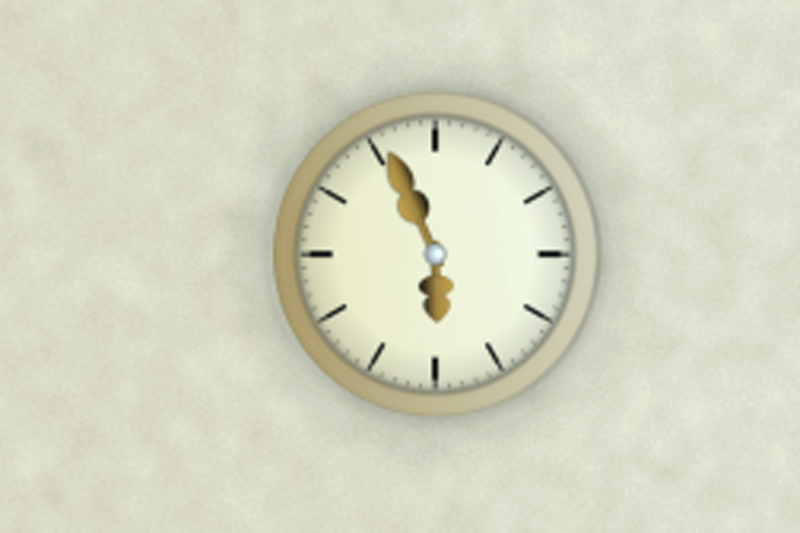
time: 5:56
